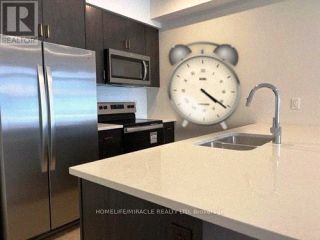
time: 4:21
